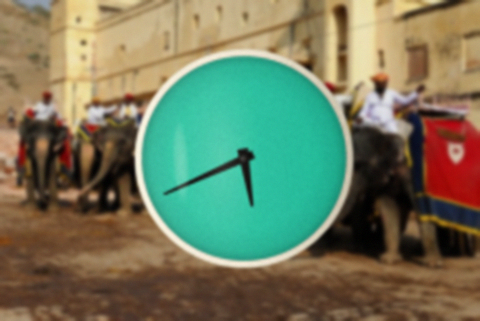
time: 5:41
